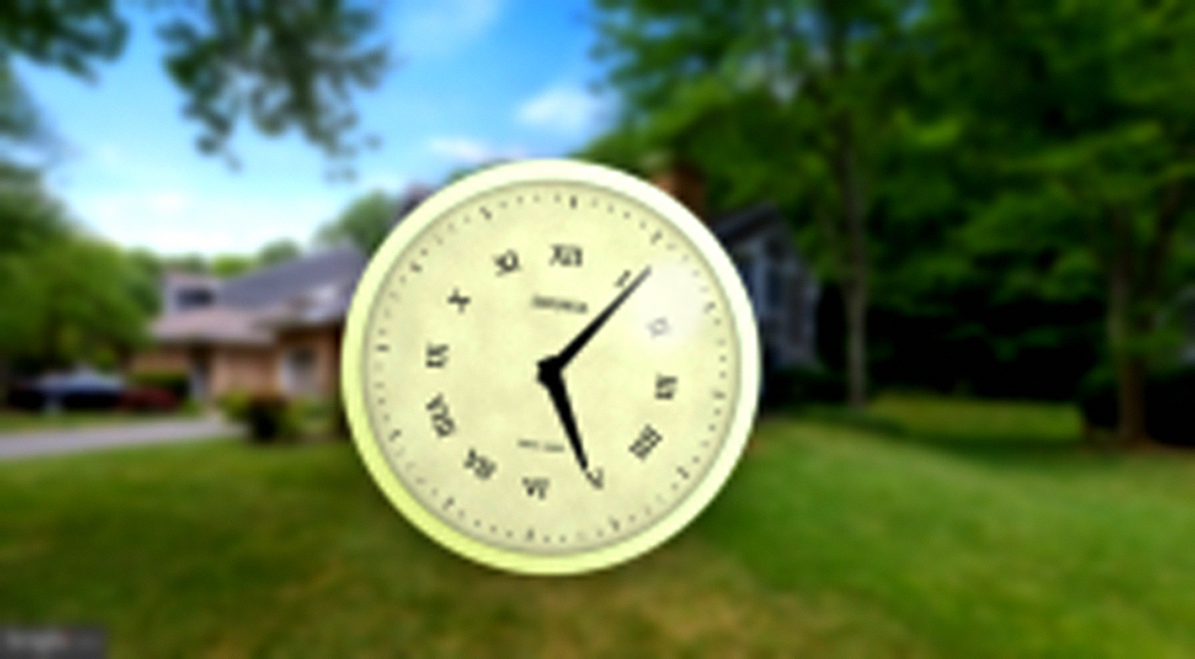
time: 5:06
